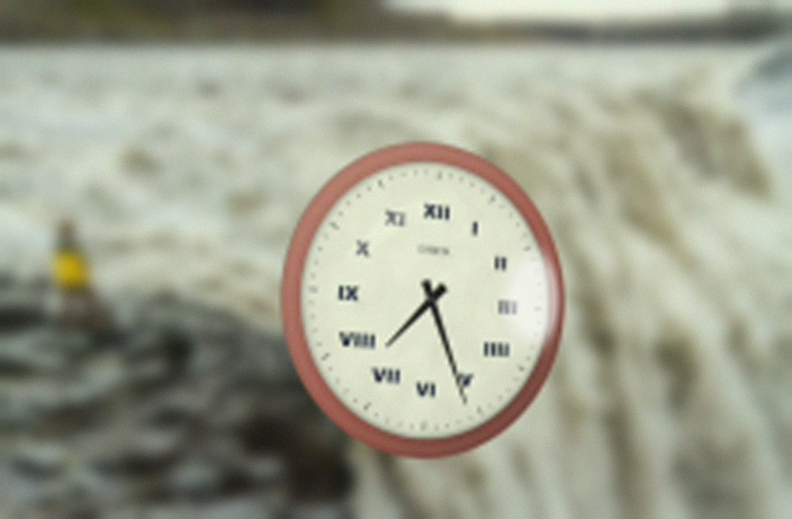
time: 7:26
